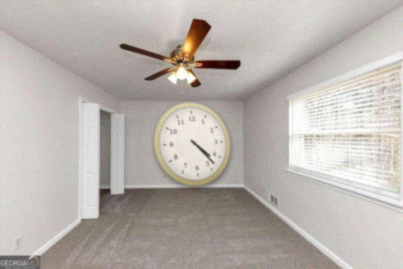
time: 4:23
